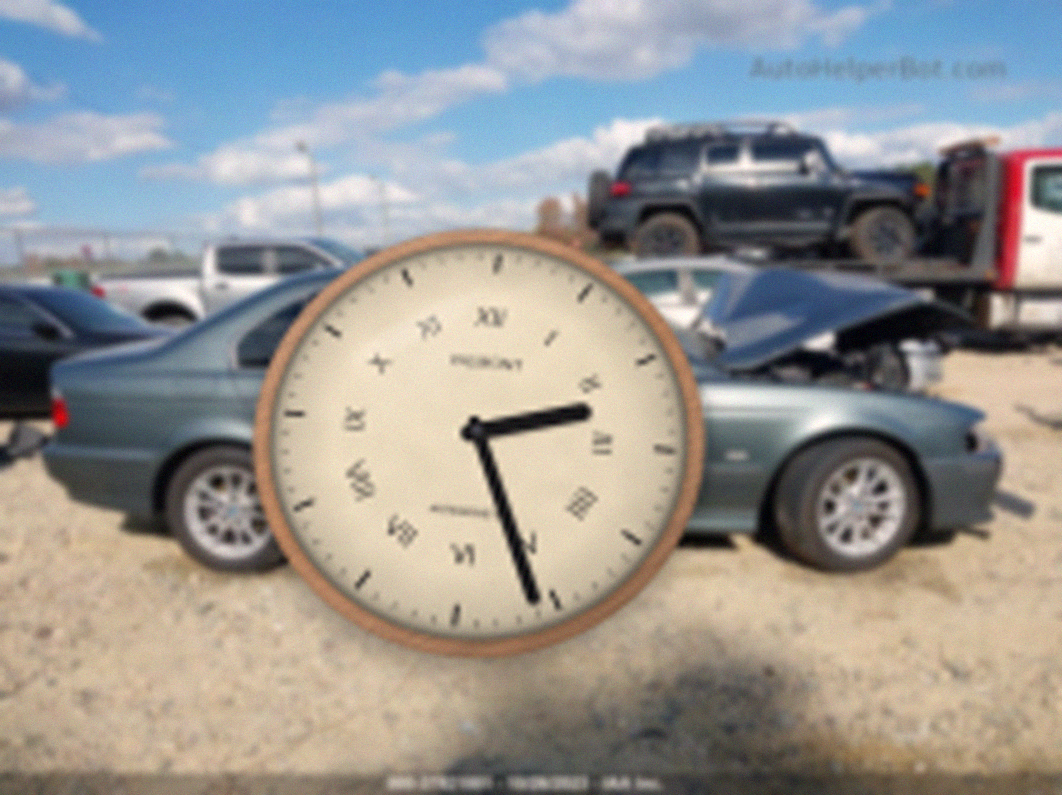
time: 2:26
